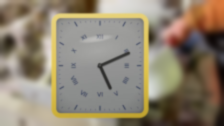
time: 5:11
